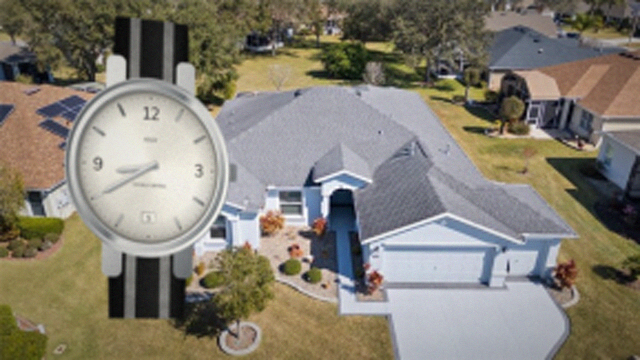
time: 8:40
